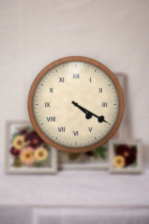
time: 4:20
